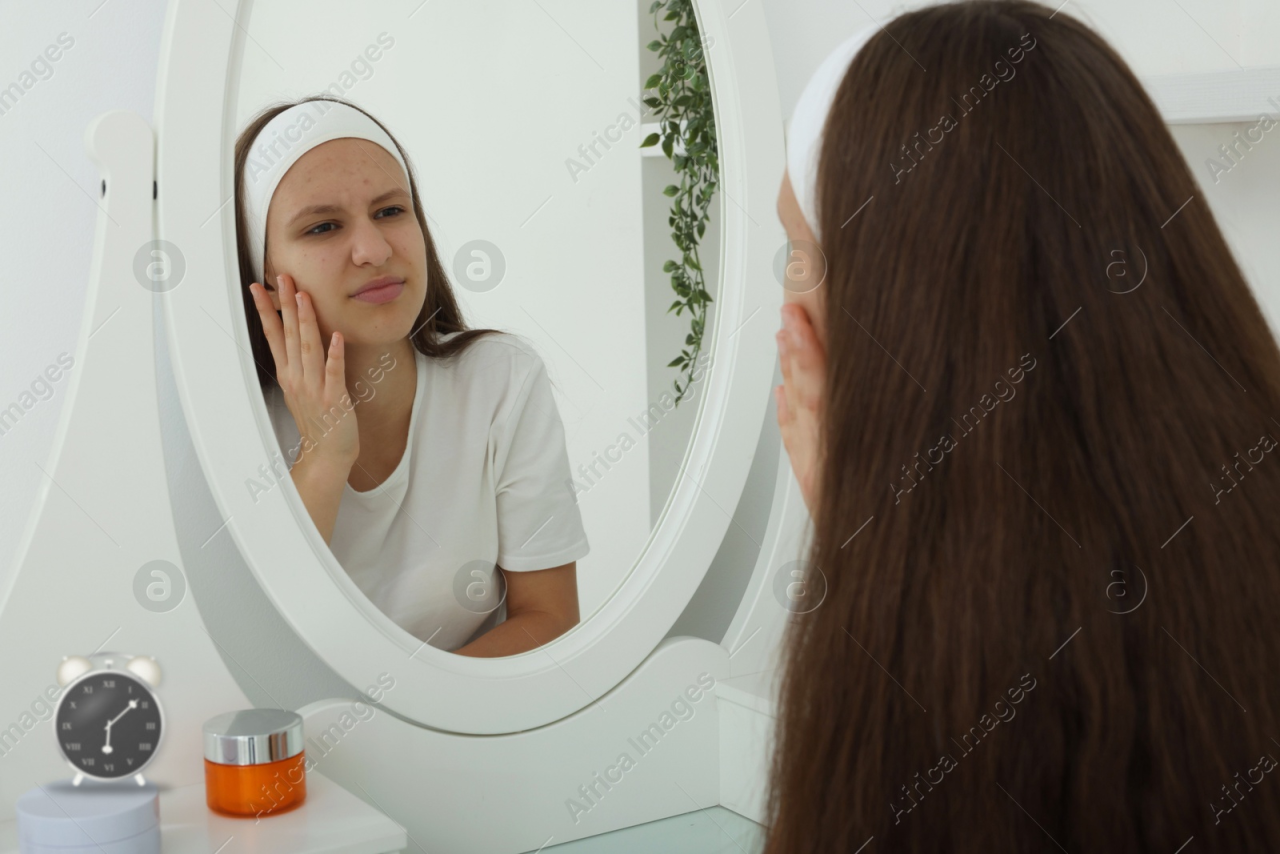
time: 6:08
